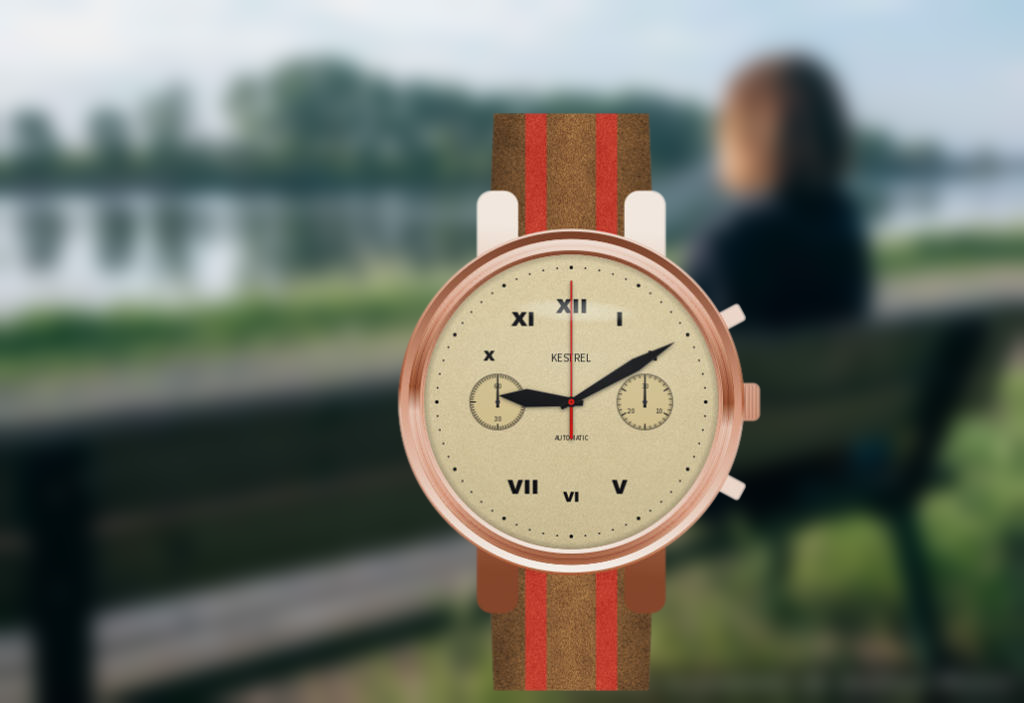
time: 9:10
